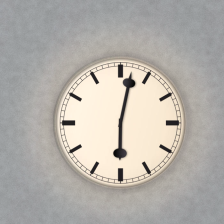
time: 6:02
